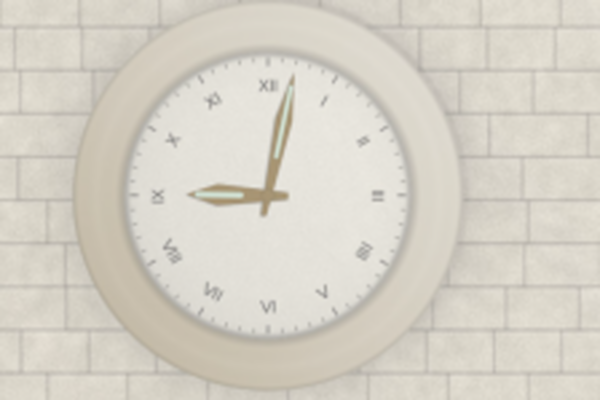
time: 9:02
